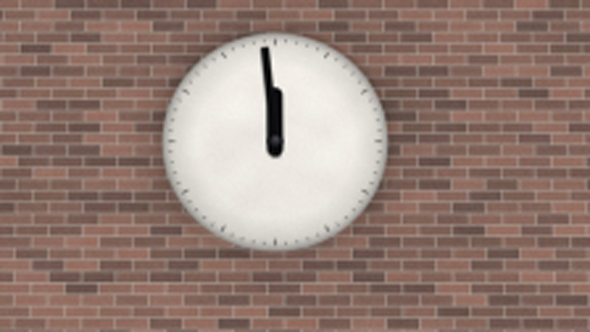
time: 11:59
